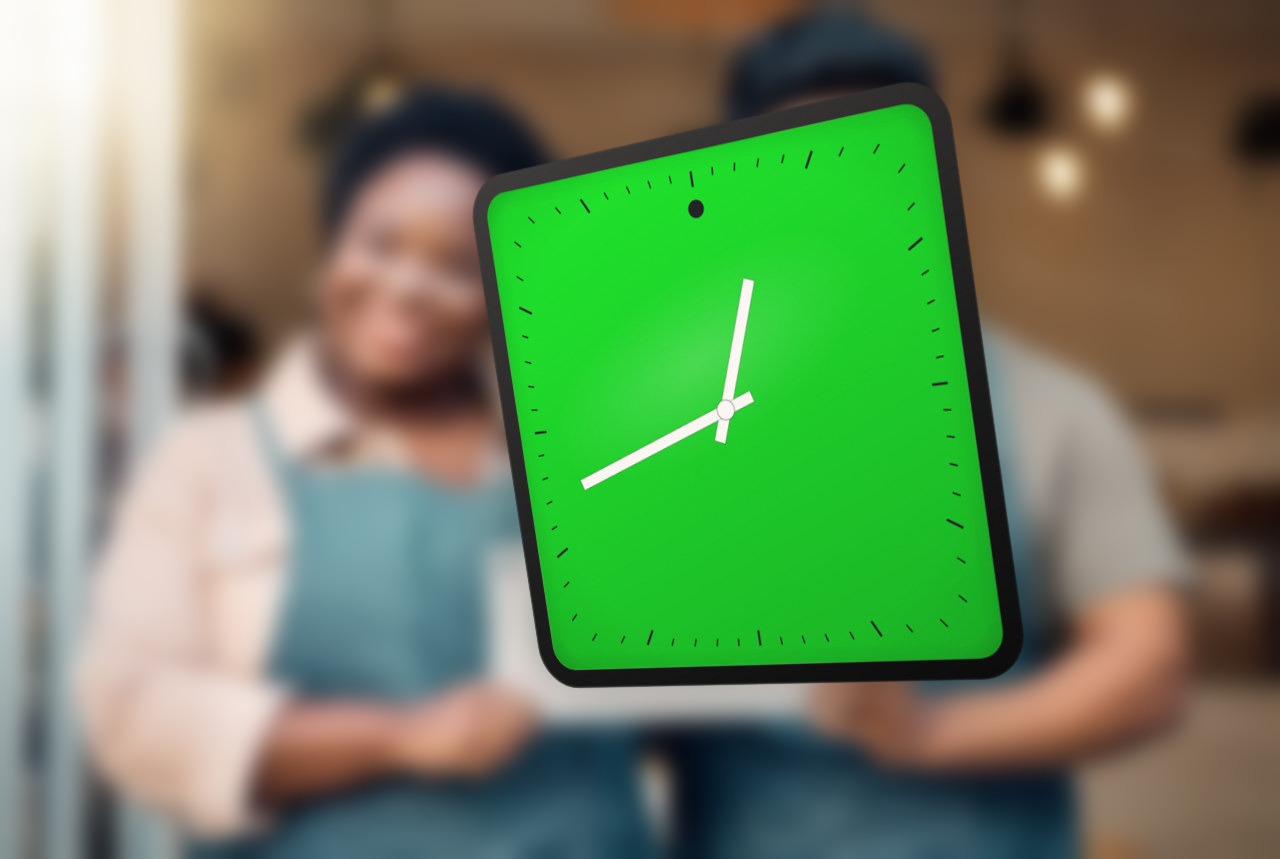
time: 12:42
